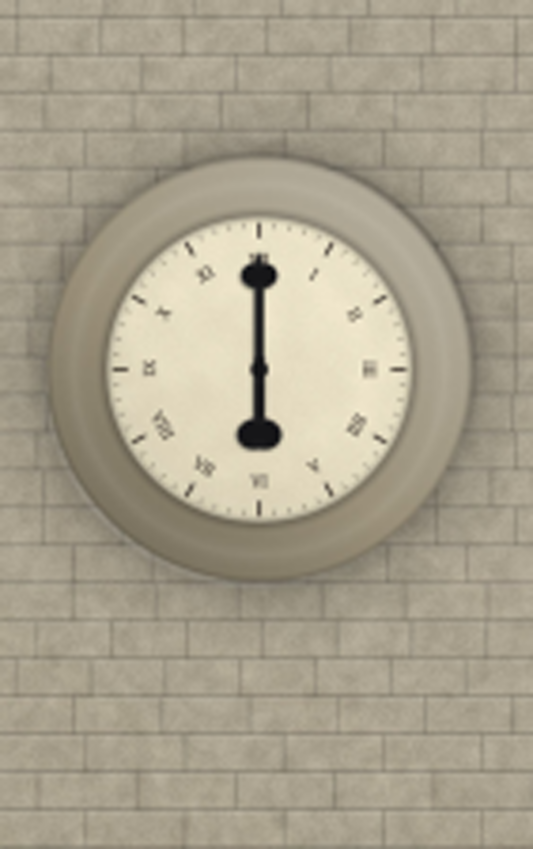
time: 6:00
